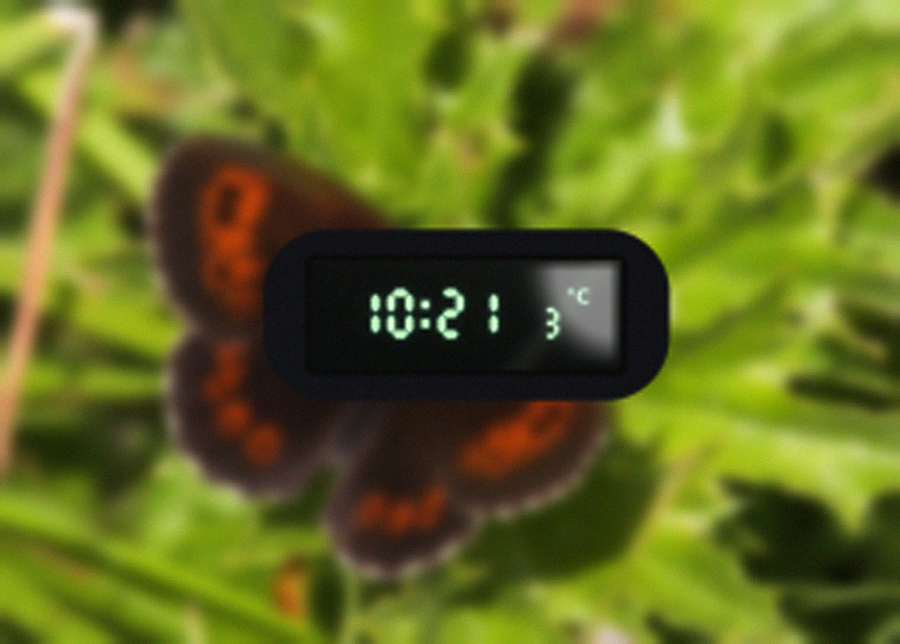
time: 10:21
